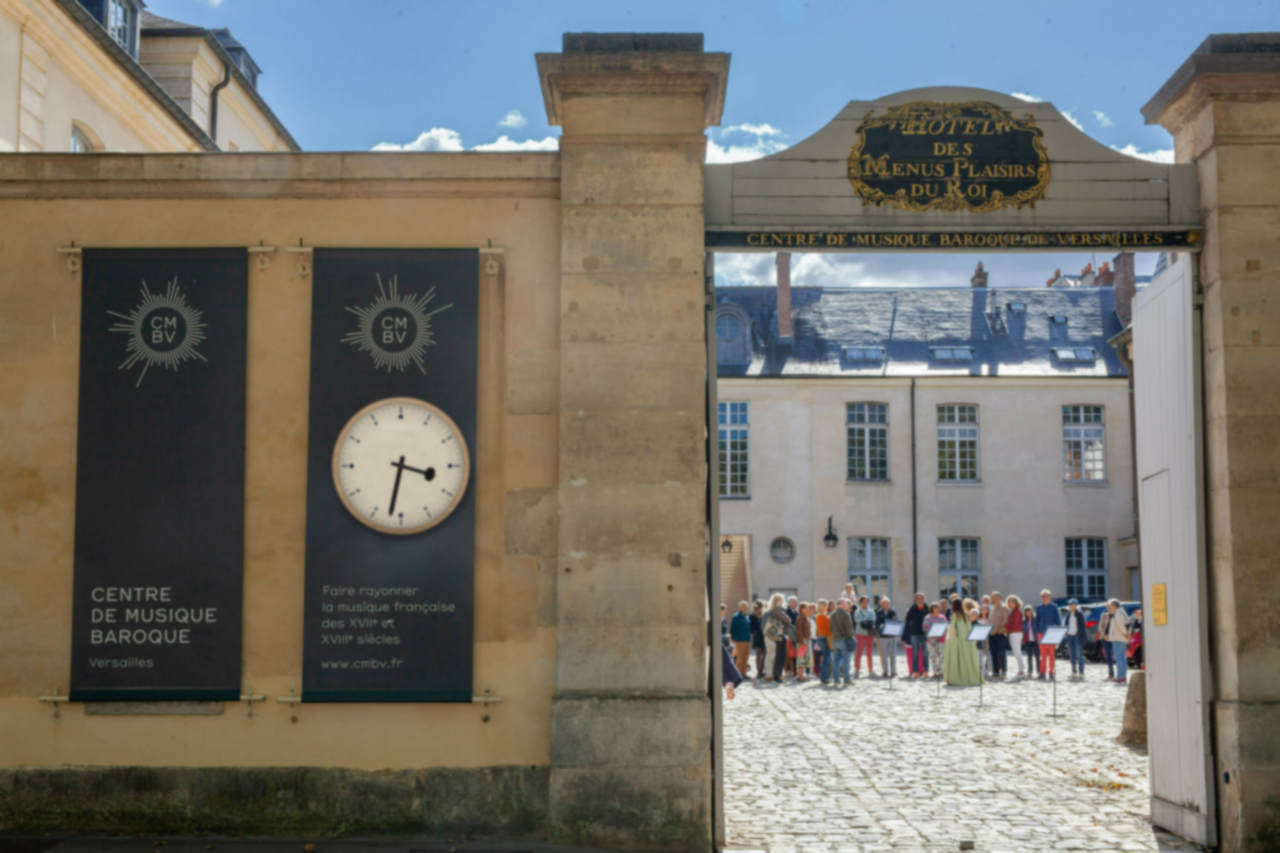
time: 3:32
